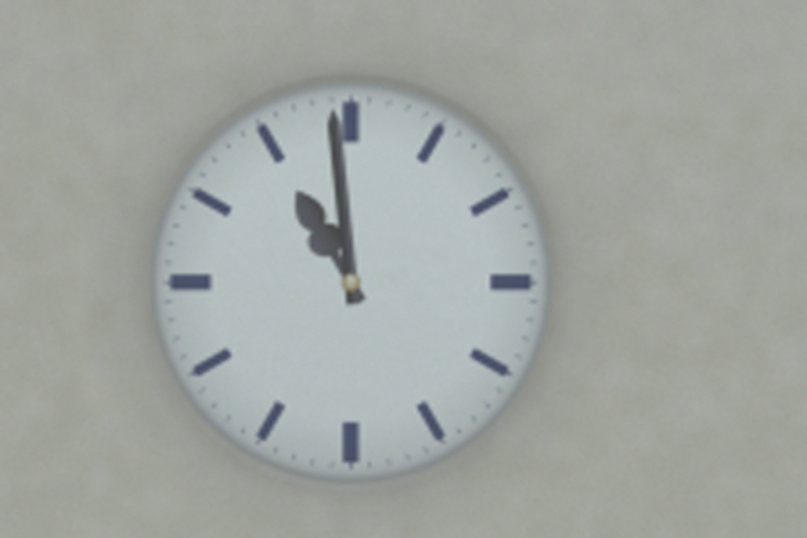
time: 10:59
